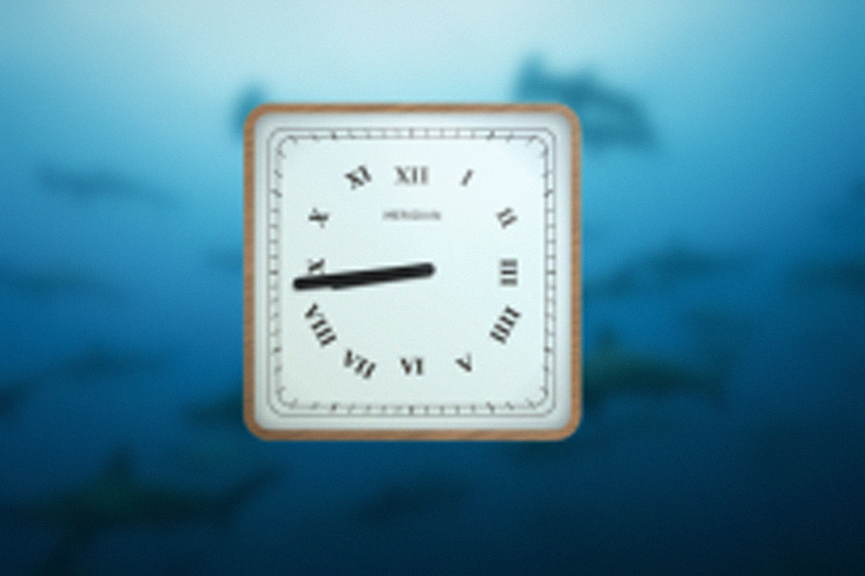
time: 8:44
